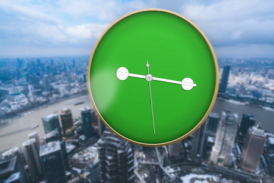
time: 9:16:29
